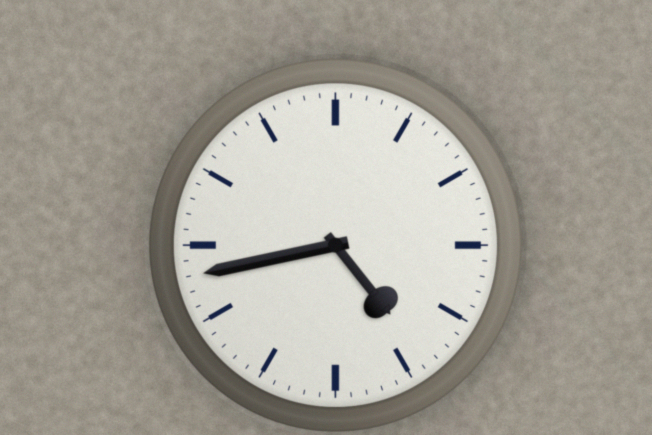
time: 4:43
